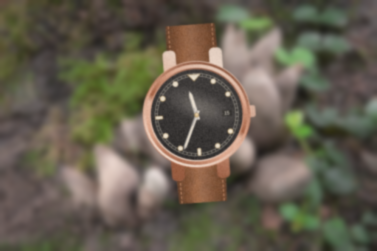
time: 11:34
